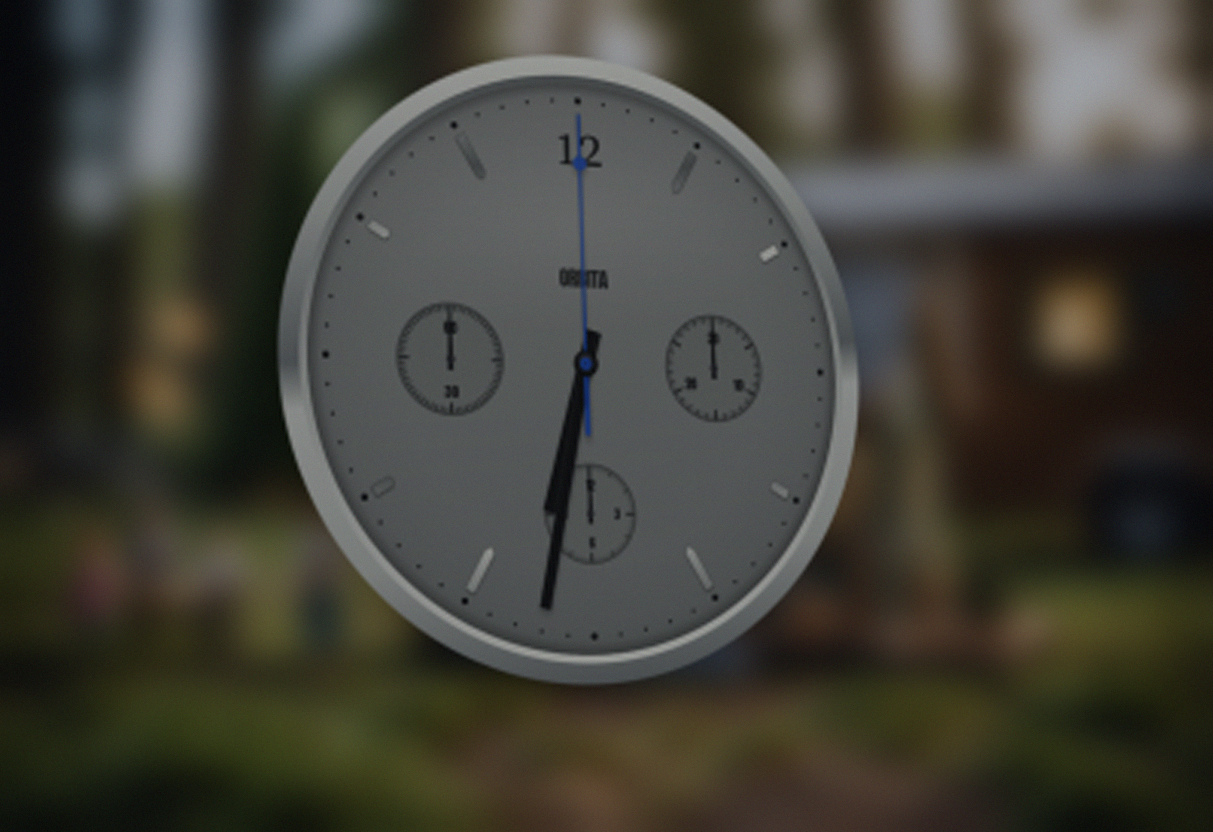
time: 6:32
